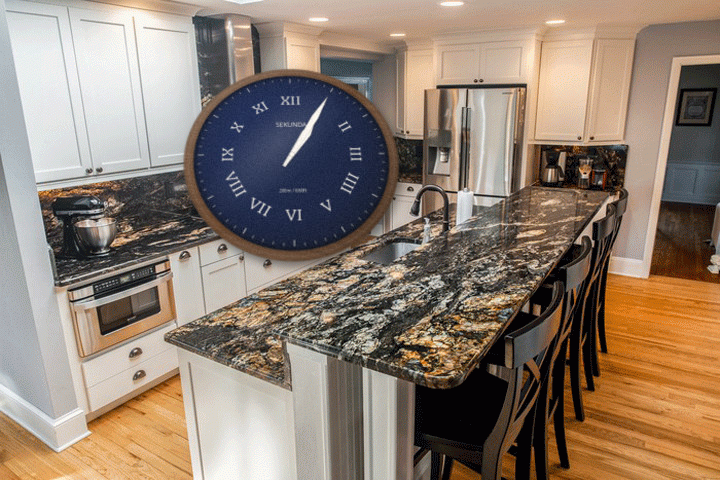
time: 1:05
